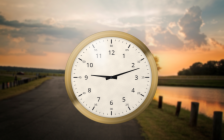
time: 9:12
